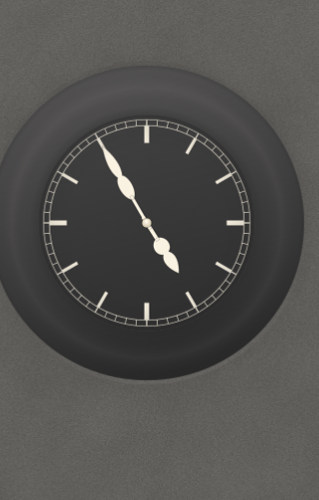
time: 4:55
